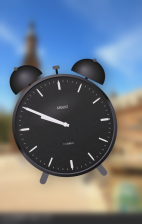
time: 9:50
